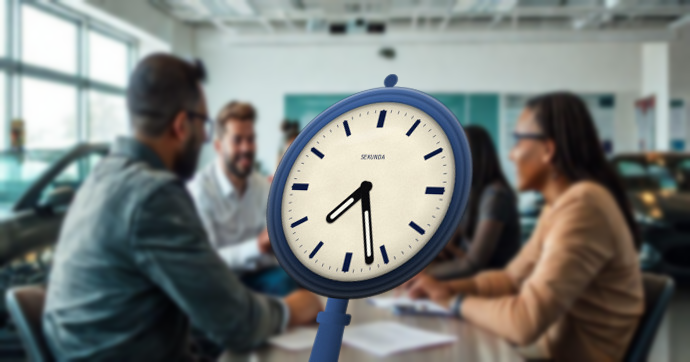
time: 7:27
